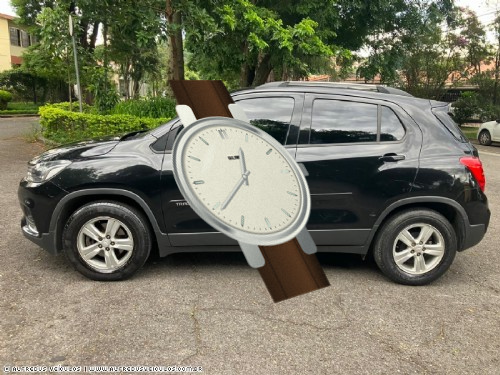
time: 12:39
